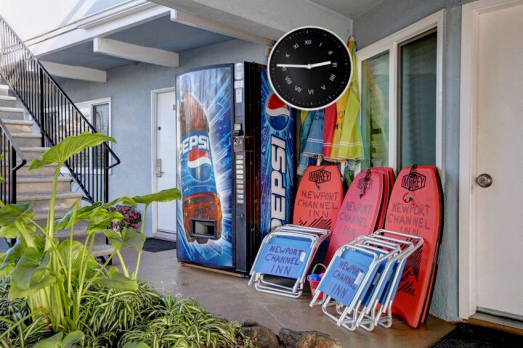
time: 2:46
